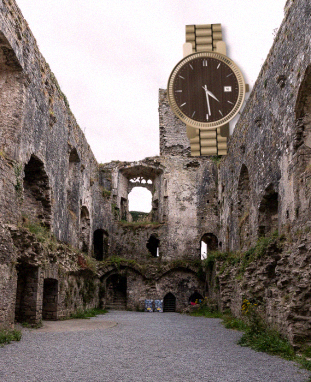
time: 4:29
